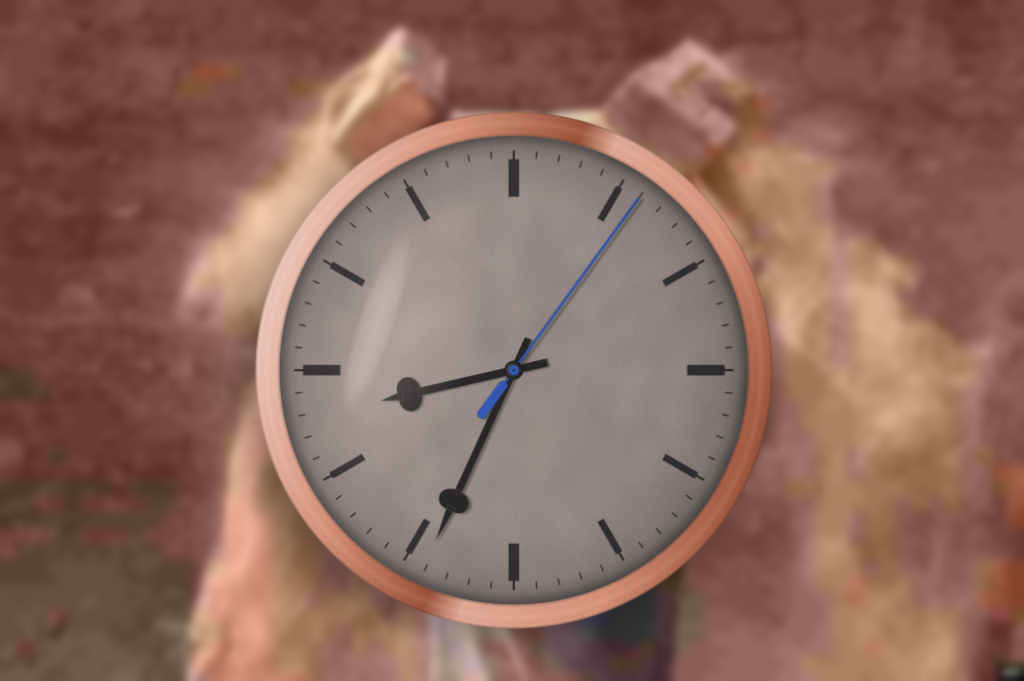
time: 8:34:06
